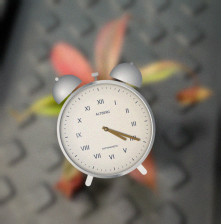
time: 4:20
